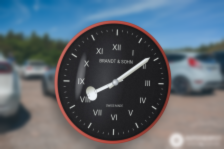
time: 8:09
